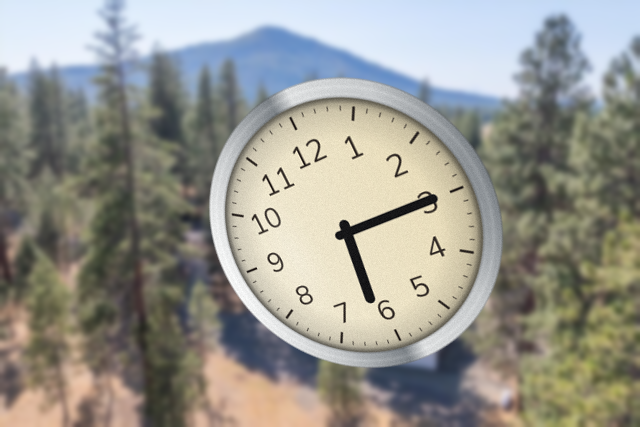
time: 6:15
